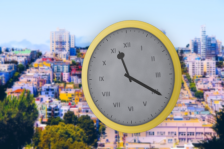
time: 11:20
